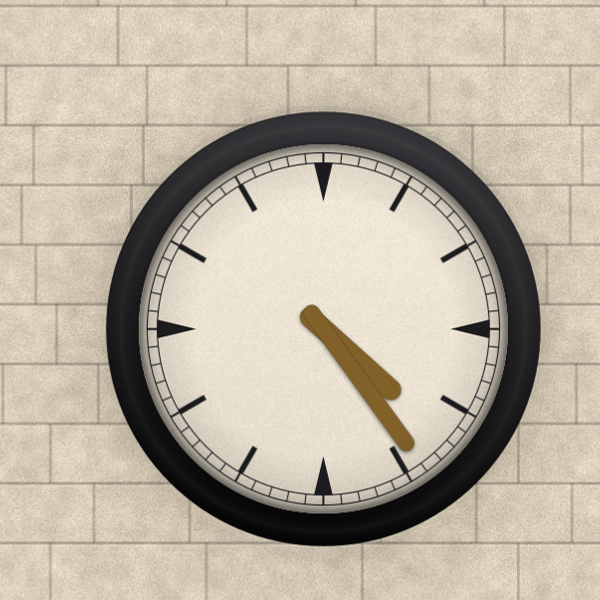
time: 4:24
